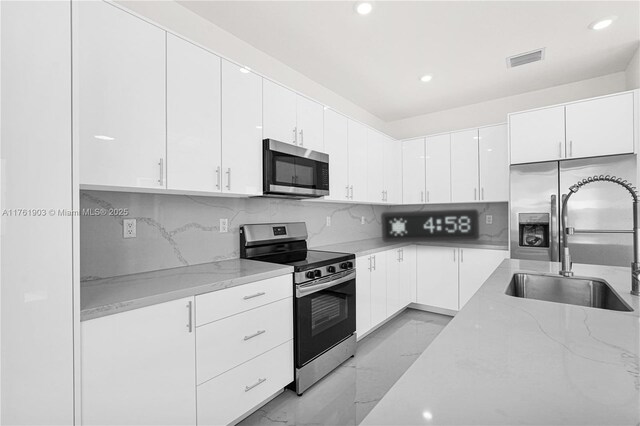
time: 4:58
